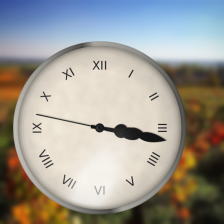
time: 3:16:47
